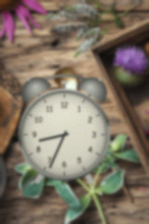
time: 8:34
